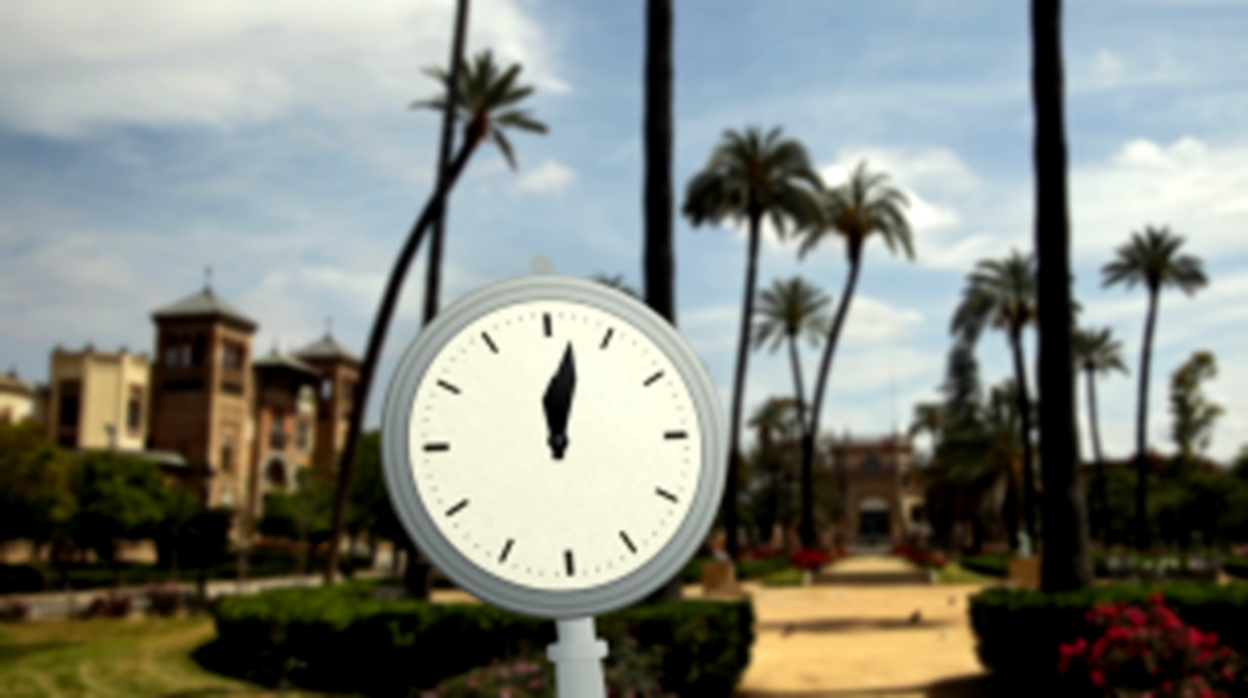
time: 12:02
